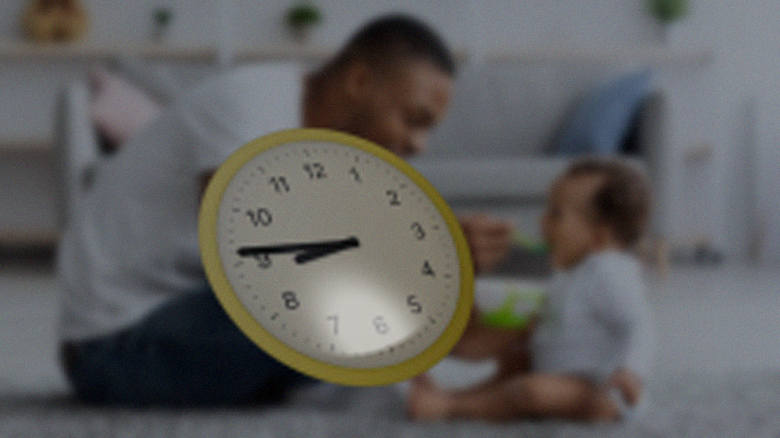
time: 8:46
